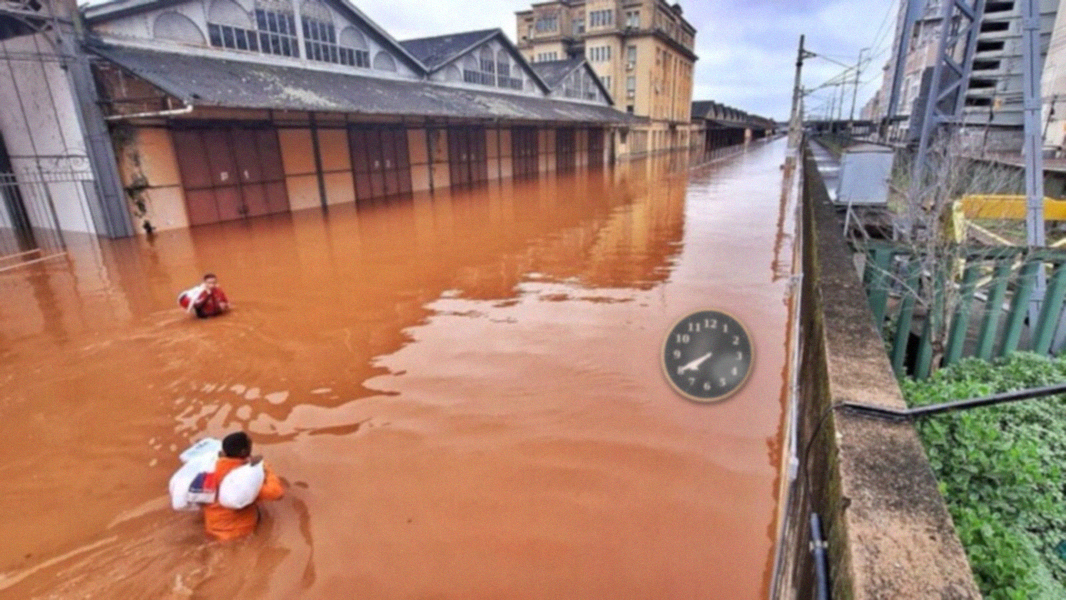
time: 7:40
